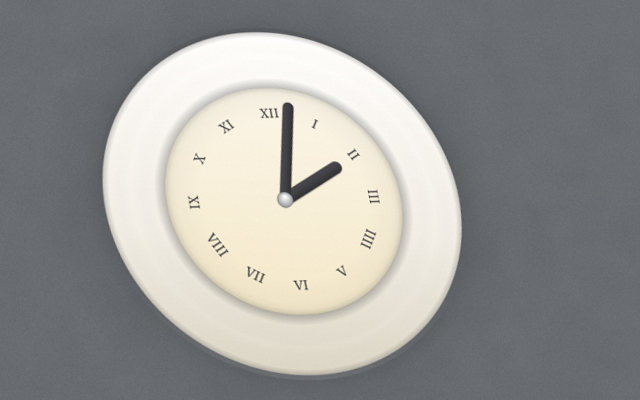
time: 2:02
